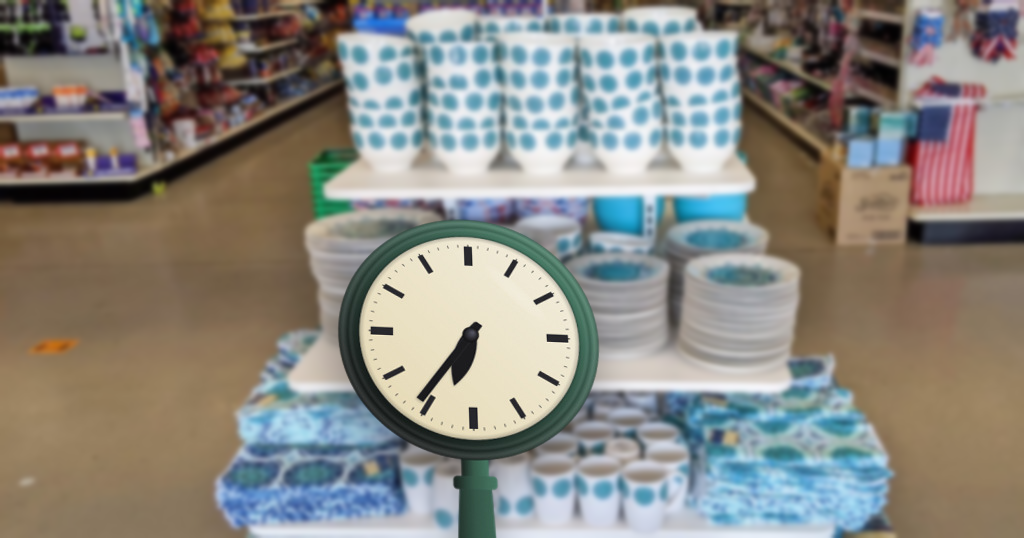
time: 6:36
